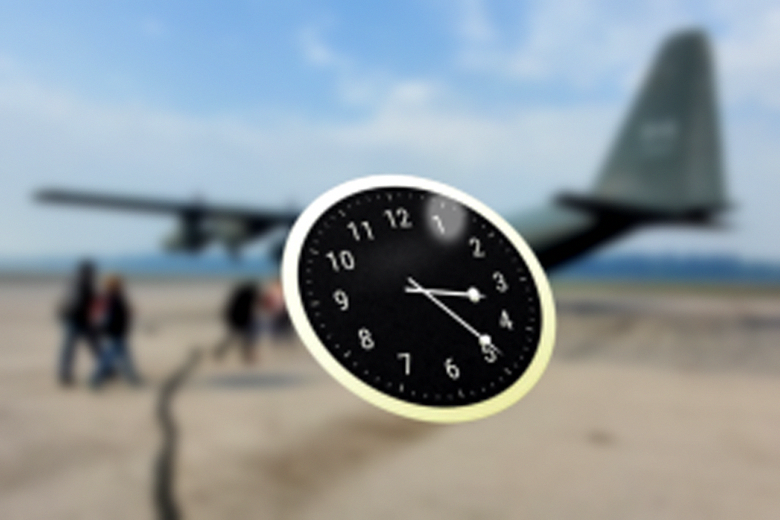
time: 3:24
